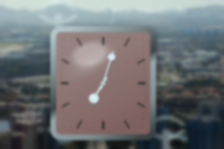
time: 7:03
